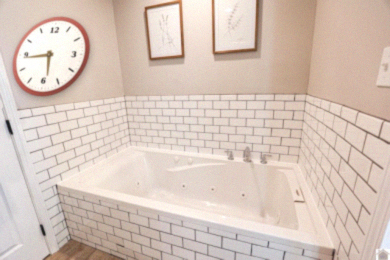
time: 5:44
